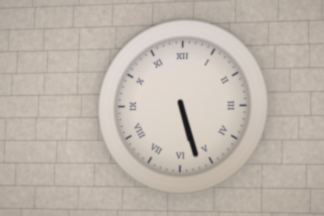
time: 5:27
